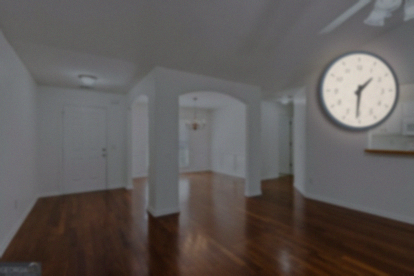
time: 1:31
